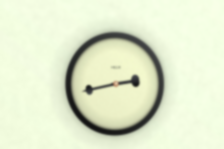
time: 2:43
